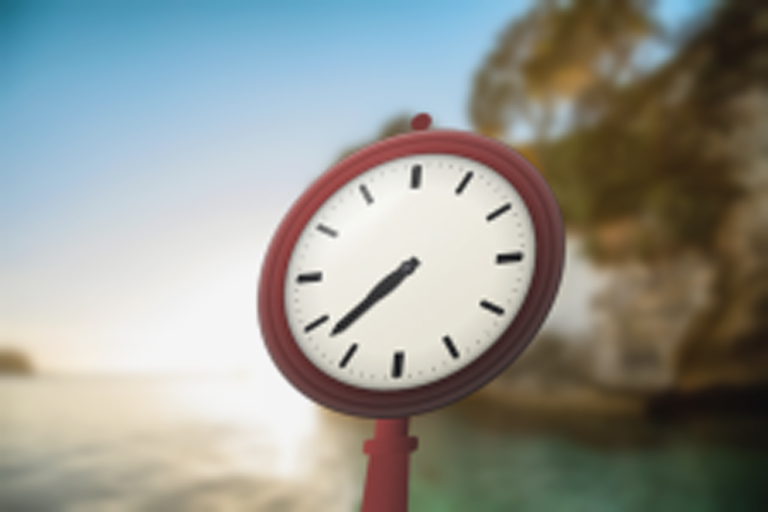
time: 7:38
